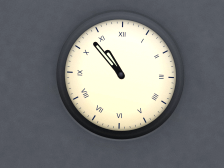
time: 10:53
